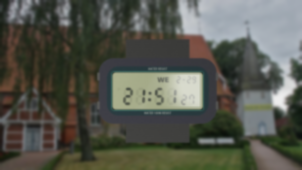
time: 21:51:27
